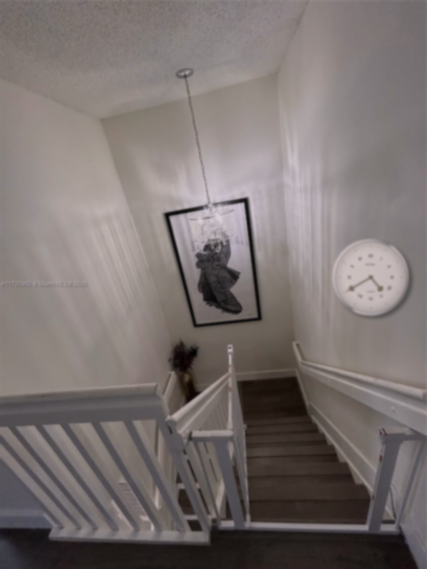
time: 4:40
